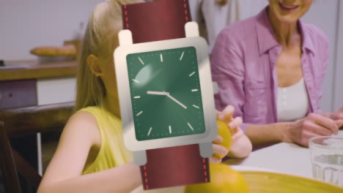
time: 9:22
